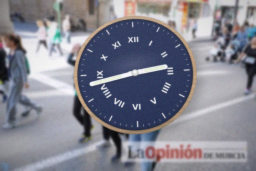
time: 2:43
